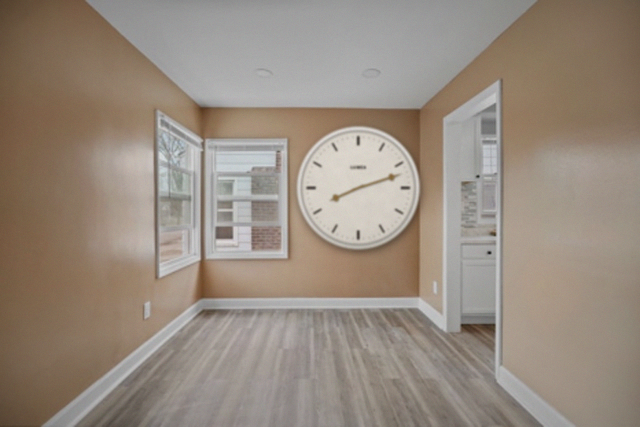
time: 8:12
